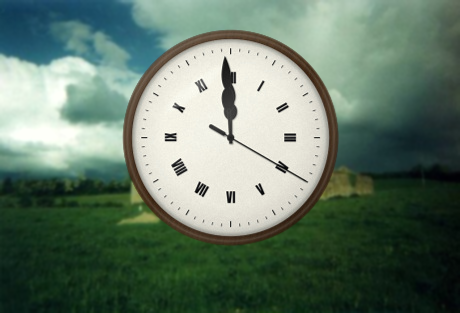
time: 11:59:20
